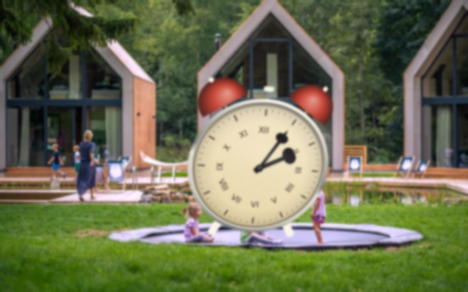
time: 2:05
